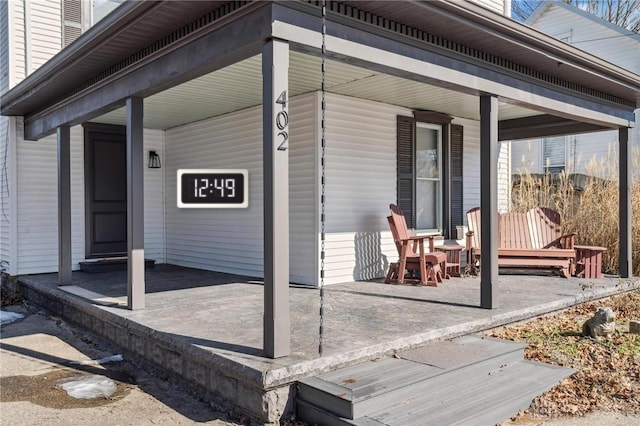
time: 12:49
